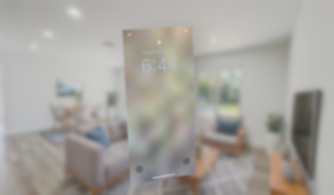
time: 6:44
